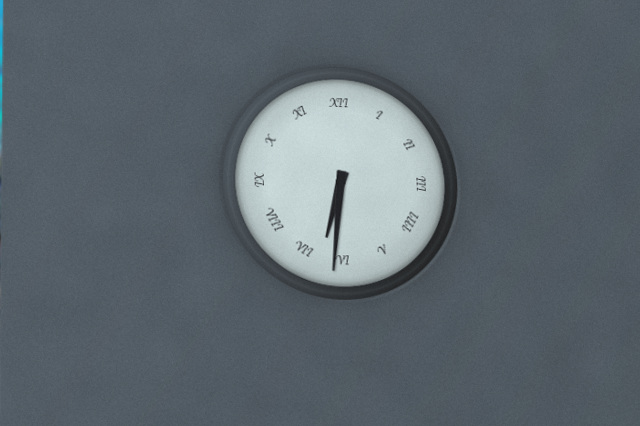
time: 6:31
